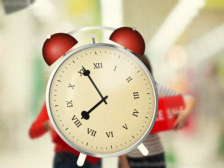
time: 7:56
